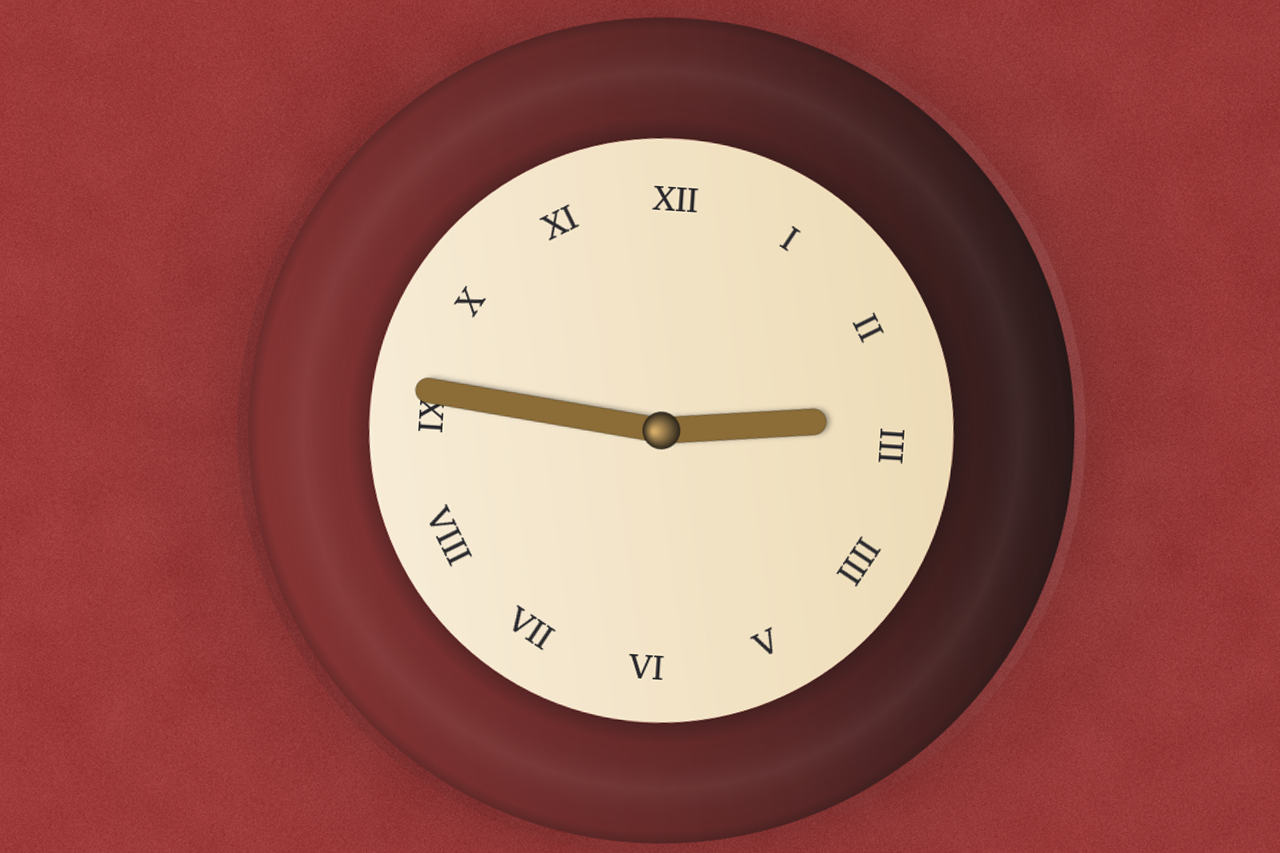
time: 2:46
